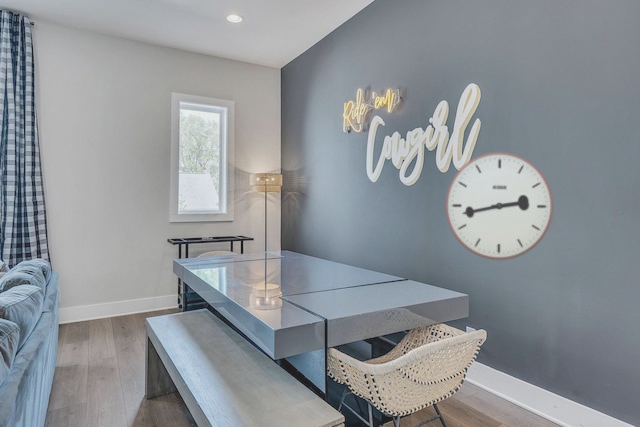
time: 2:43
